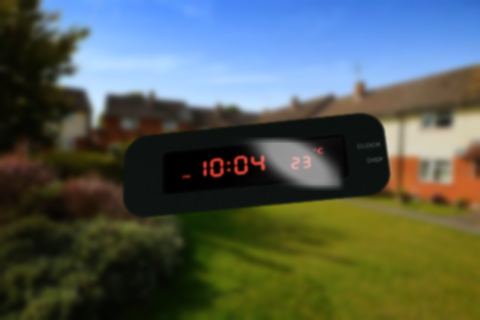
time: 10:04
